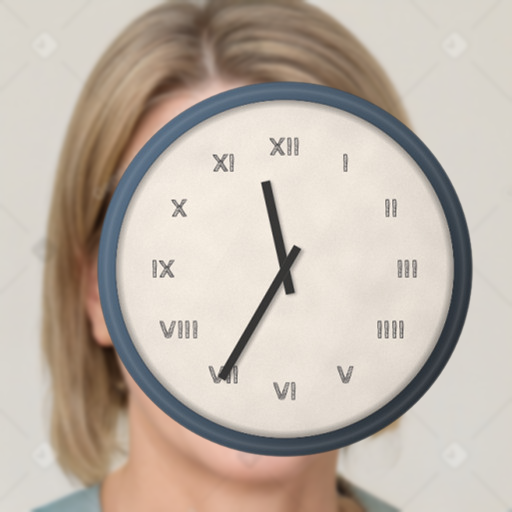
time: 11:35
